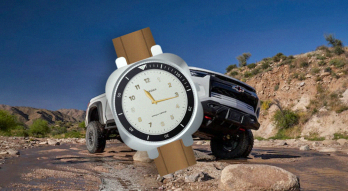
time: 11:16
